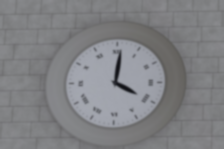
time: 4:01
